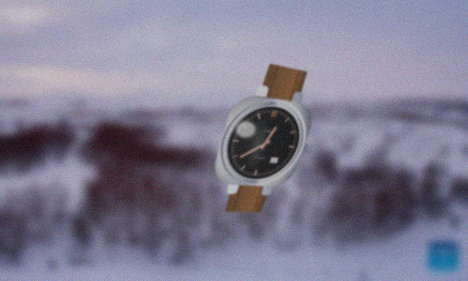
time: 12:39
